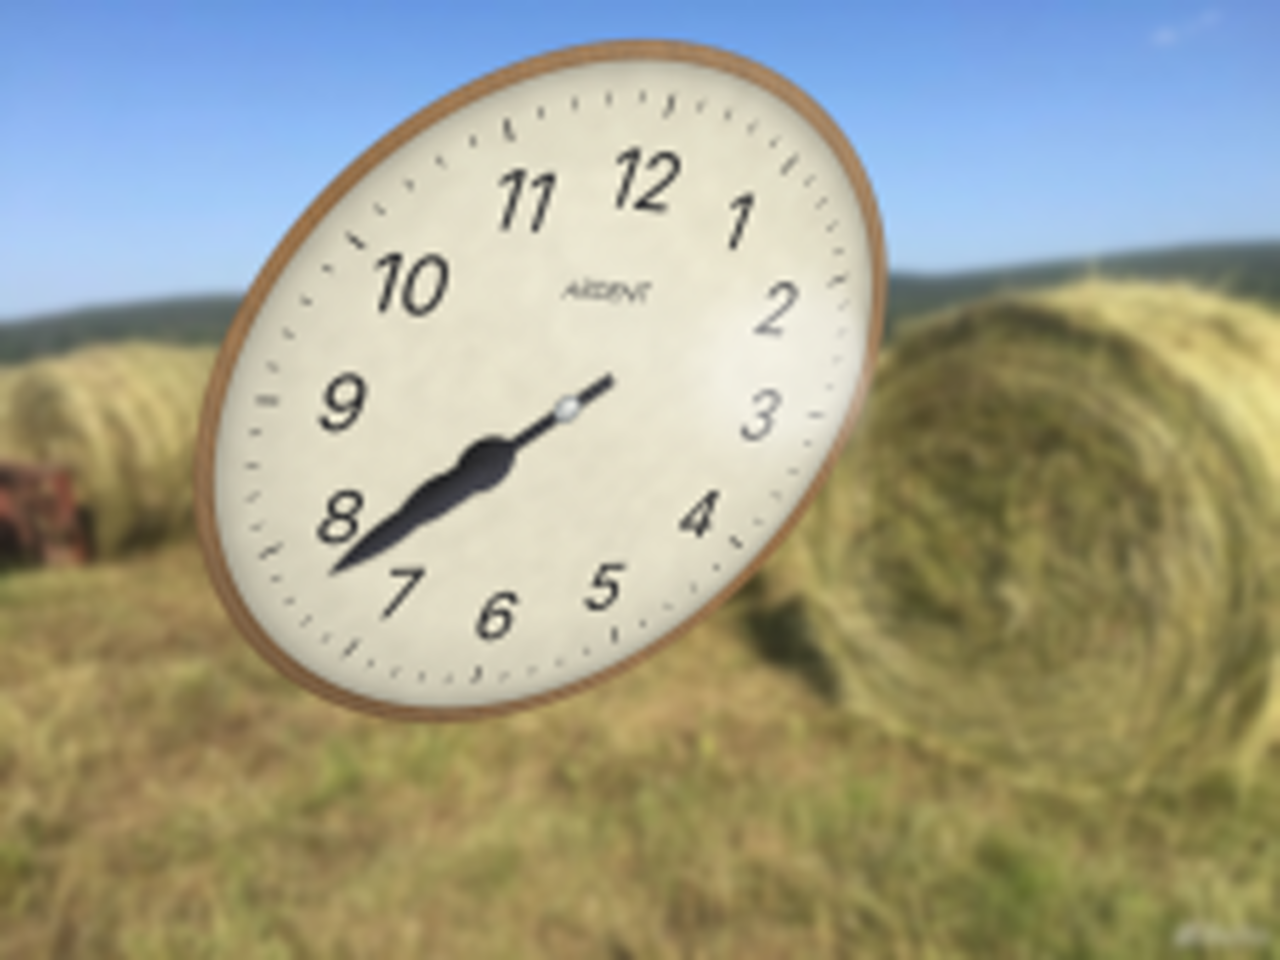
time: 7:38
